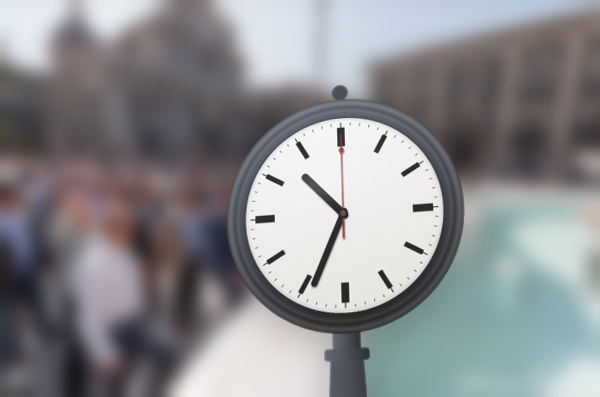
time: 10:34:00
